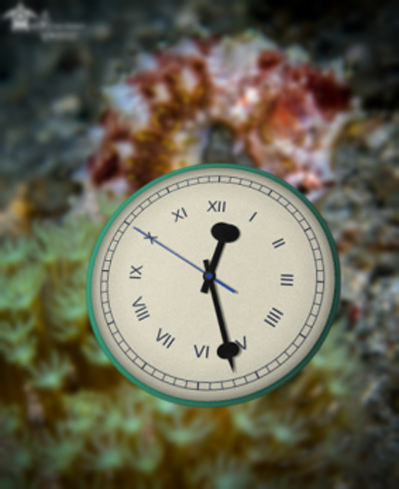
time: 12:26:50
